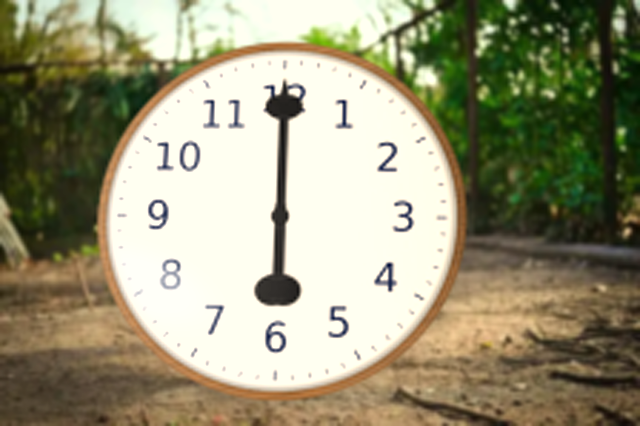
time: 6:00
